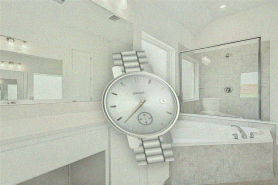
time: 7:38
